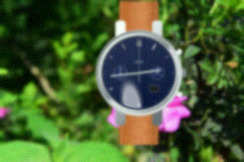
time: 2:44
